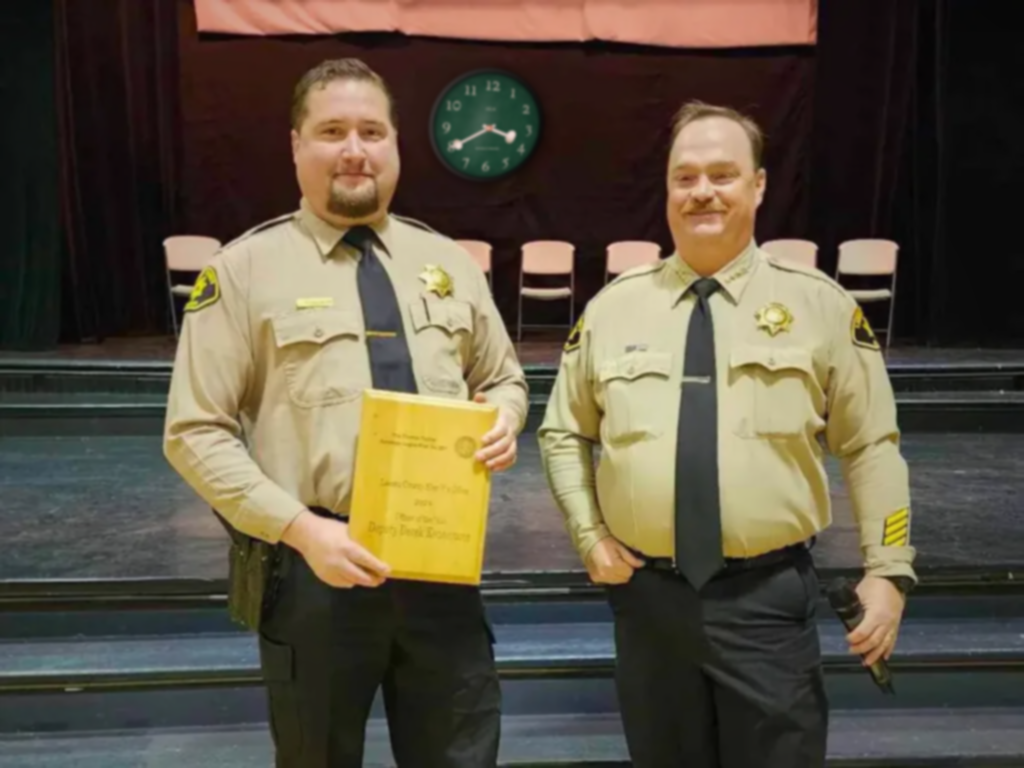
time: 3:40
